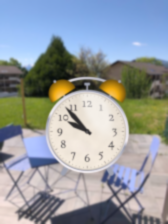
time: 9:53
